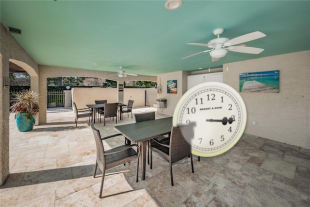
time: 3:16
